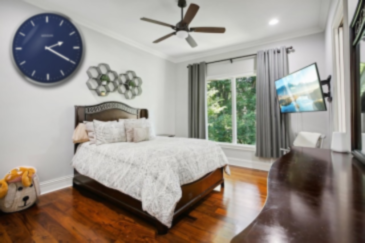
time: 2:20
